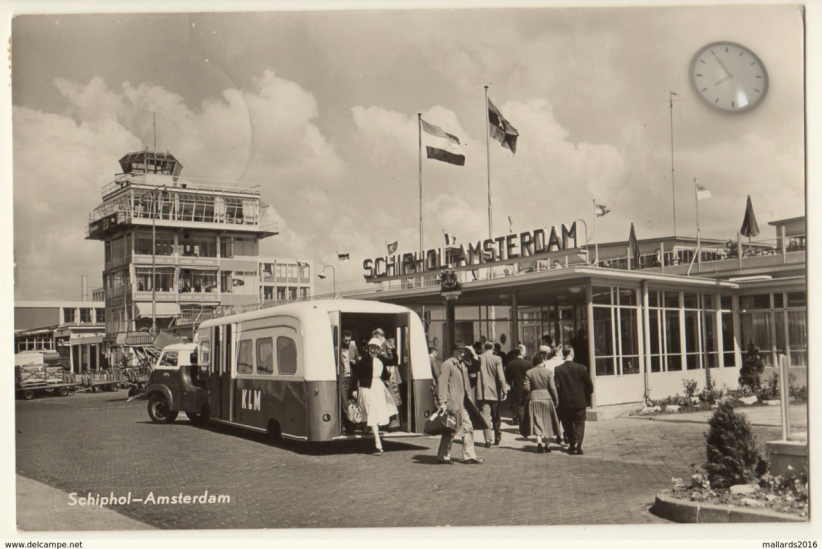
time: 7:55
